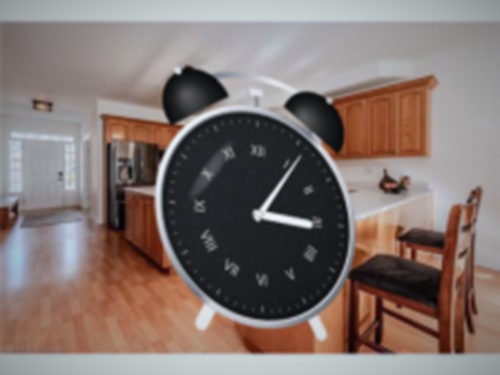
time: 3:06
